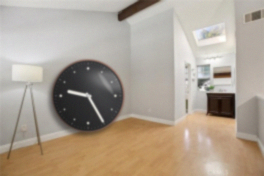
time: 9:25
